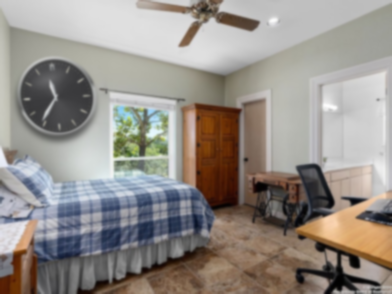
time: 11:36
